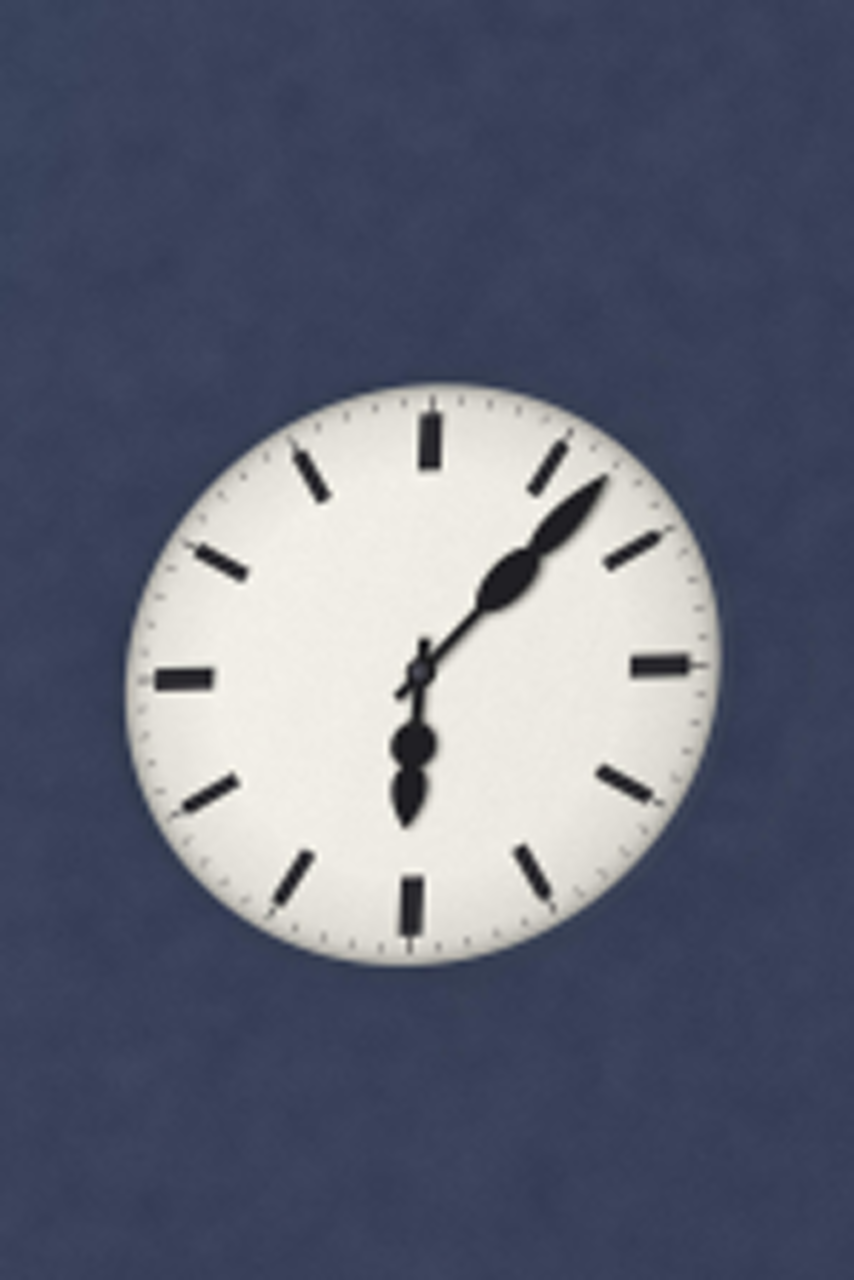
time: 6:07
